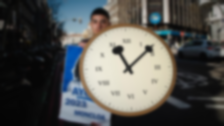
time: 11:08
